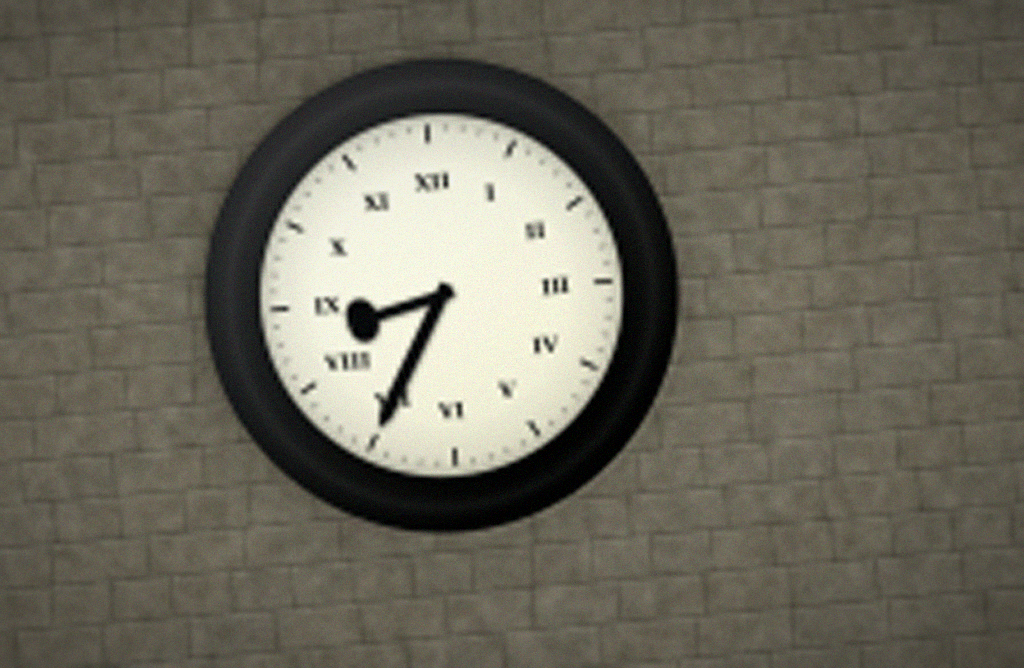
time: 8:35
